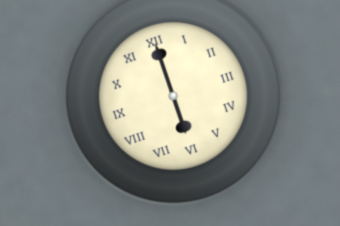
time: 6:00
